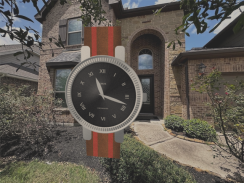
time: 11:18
